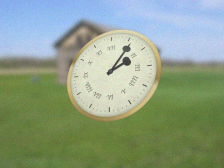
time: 2:06
